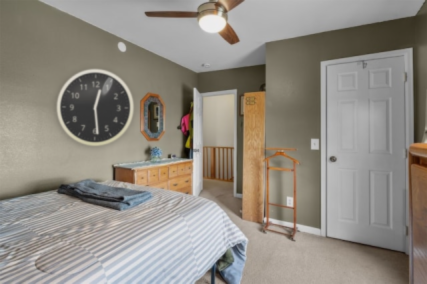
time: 12:29
